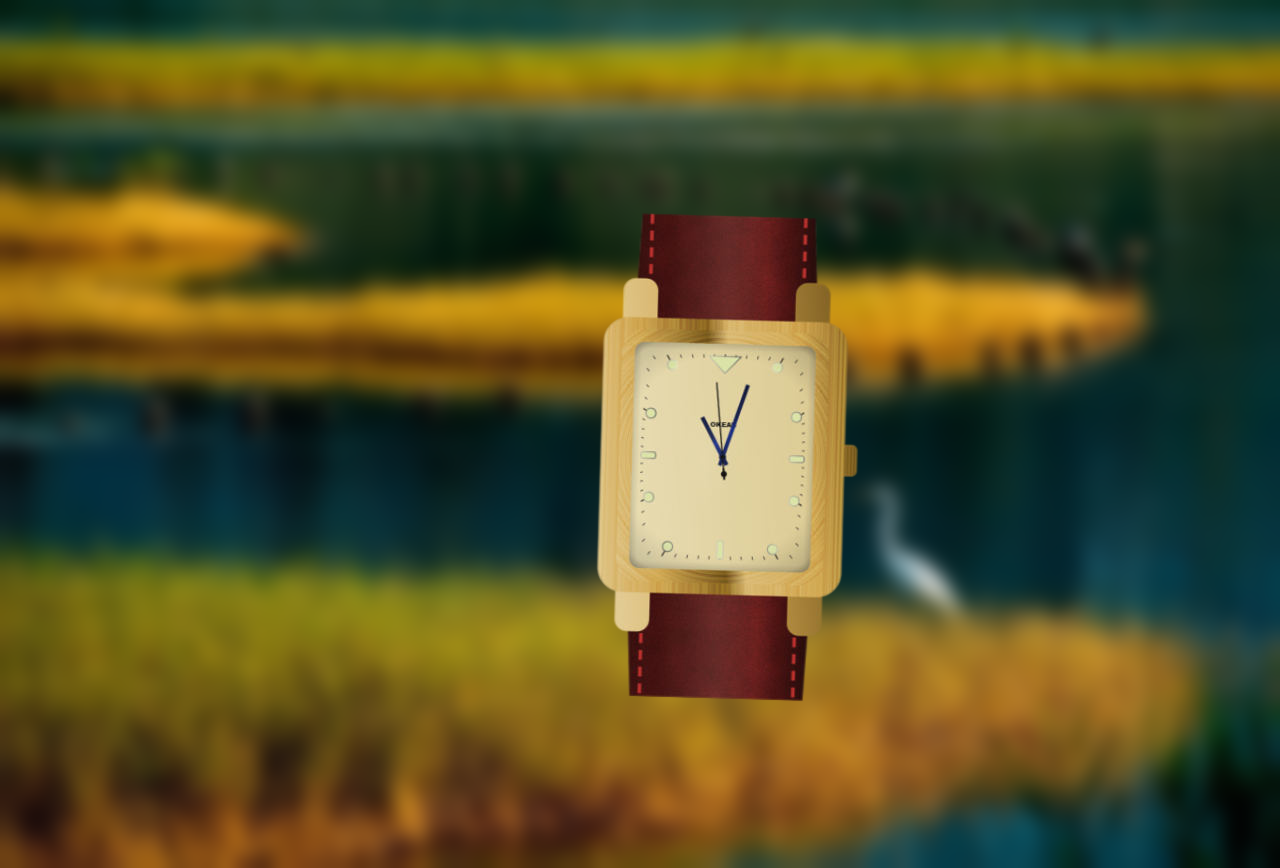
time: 11:02:59
